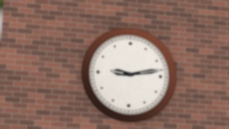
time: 9:13
